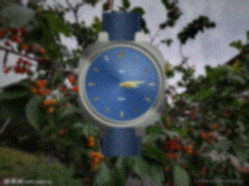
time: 3:14
